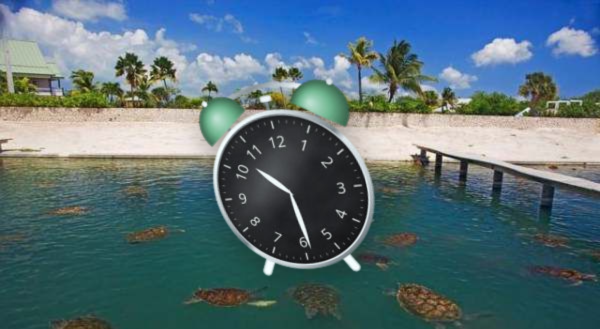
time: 10:29
